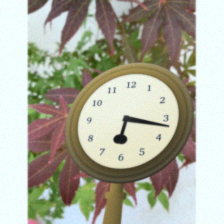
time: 6:17
